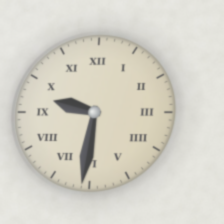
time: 9:31
